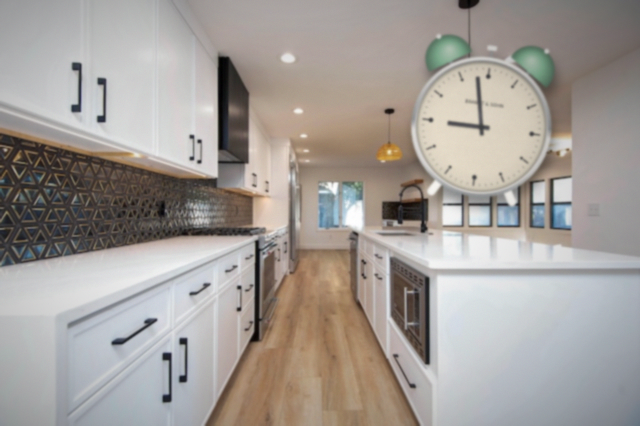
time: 8:58
